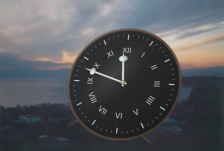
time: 11:48
